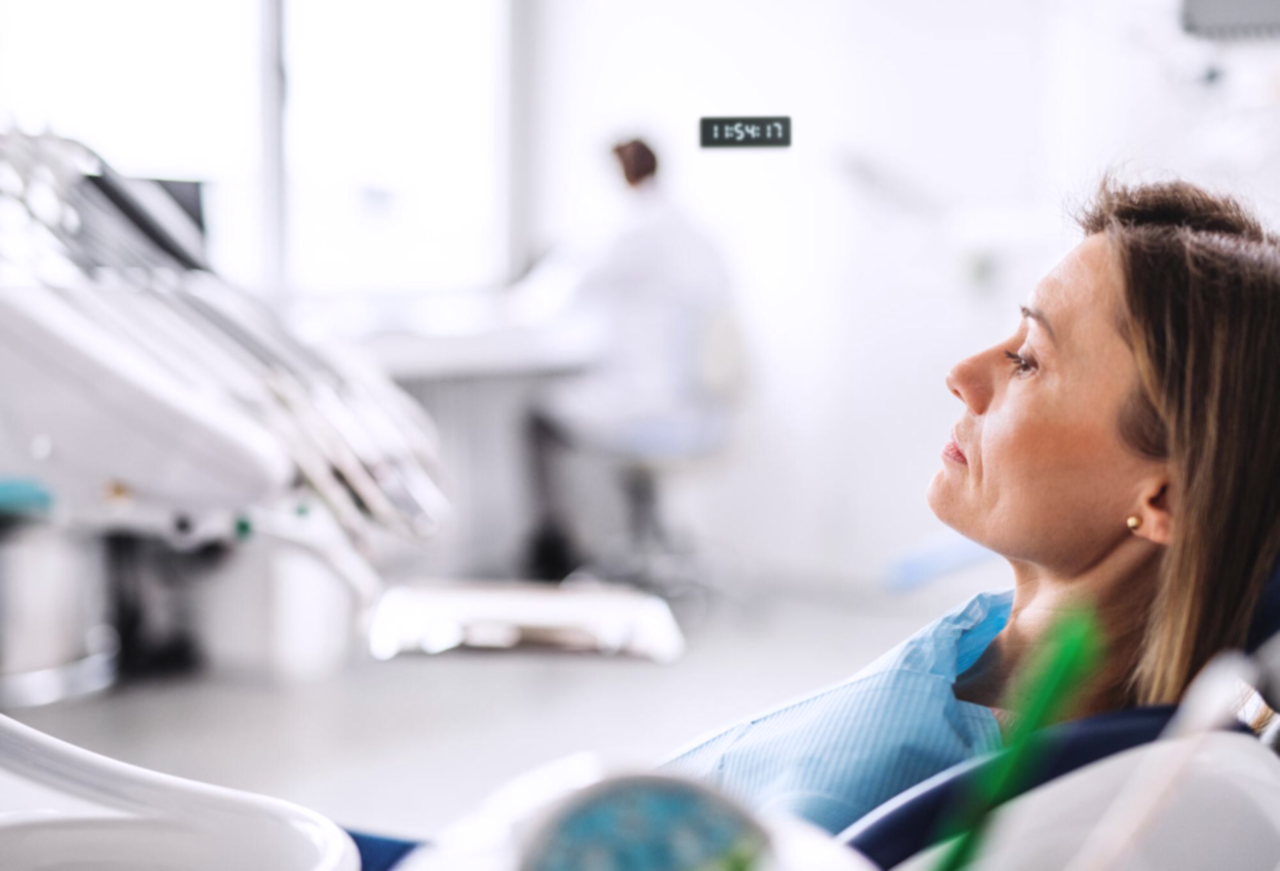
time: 11:54:17
